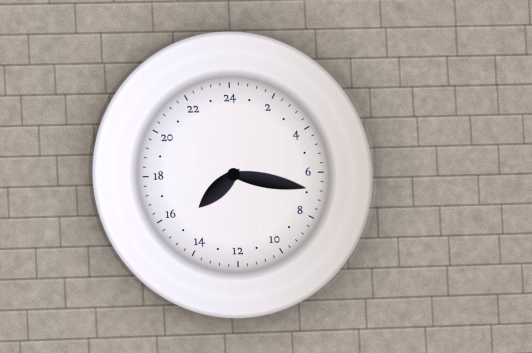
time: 15:17
